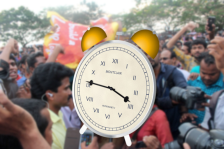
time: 3:46
